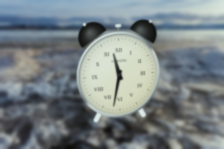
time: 11:32
